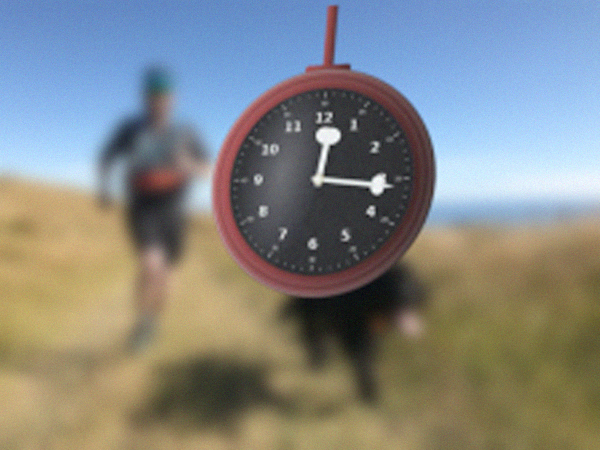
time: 12:16
